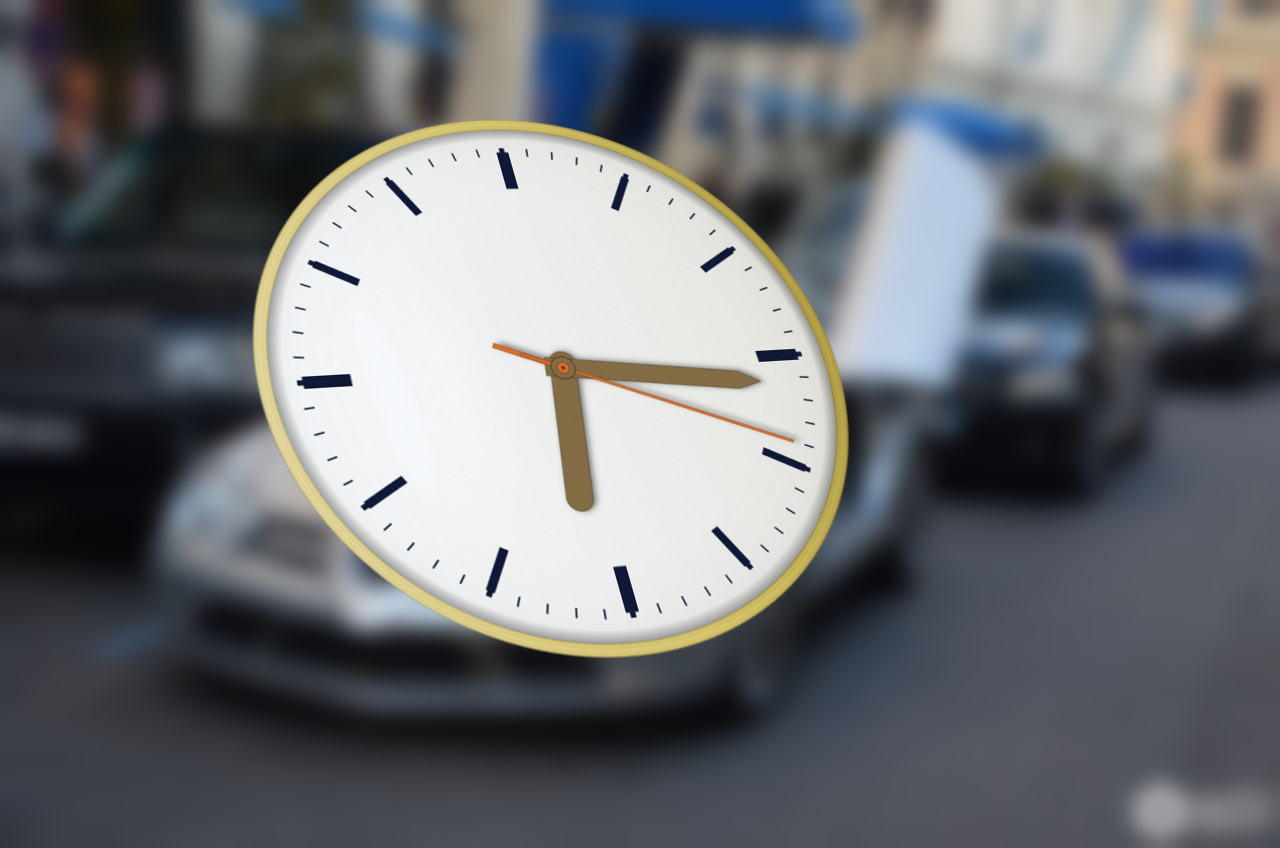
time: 6:16:19
